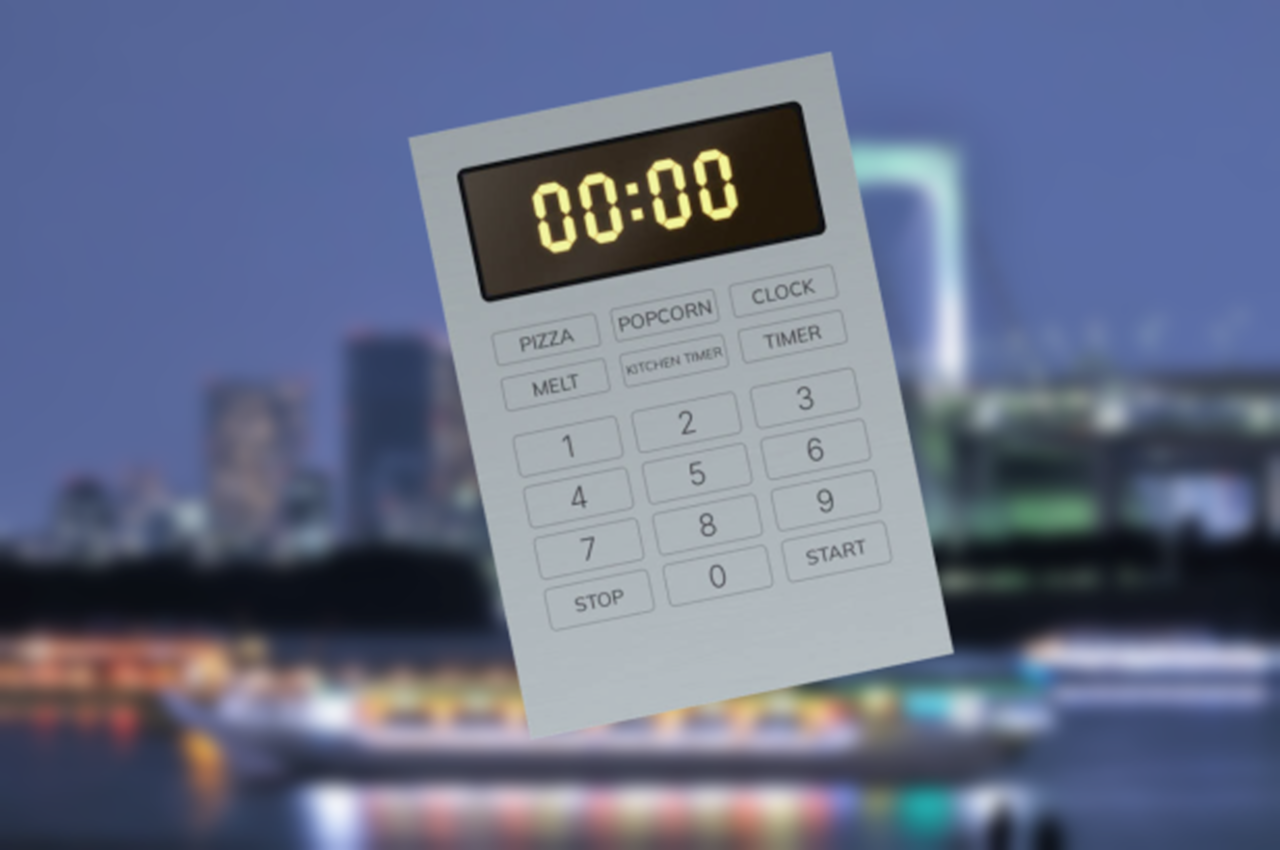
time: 0:00
